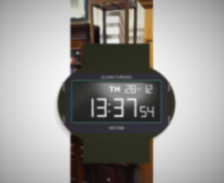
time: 13:37:54
